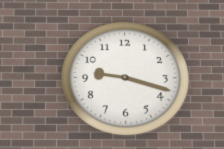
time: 9:18
